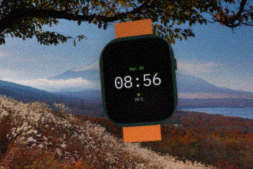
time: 8:56
